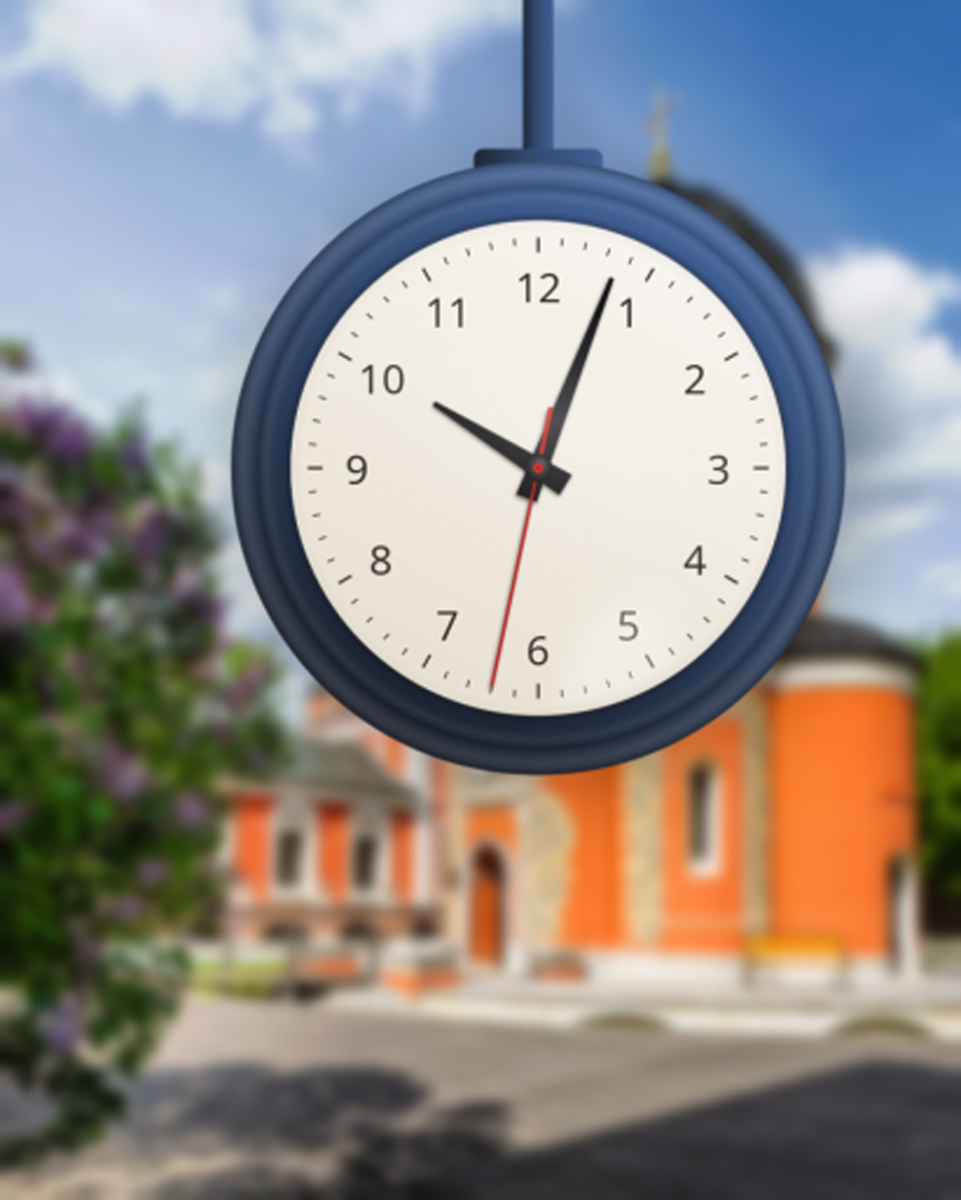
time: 10:03:32
